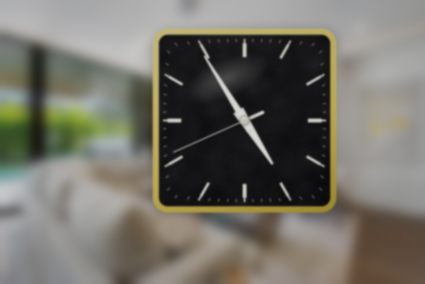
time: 4:54:41
